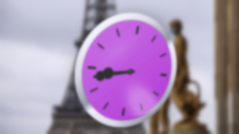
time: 8:43
